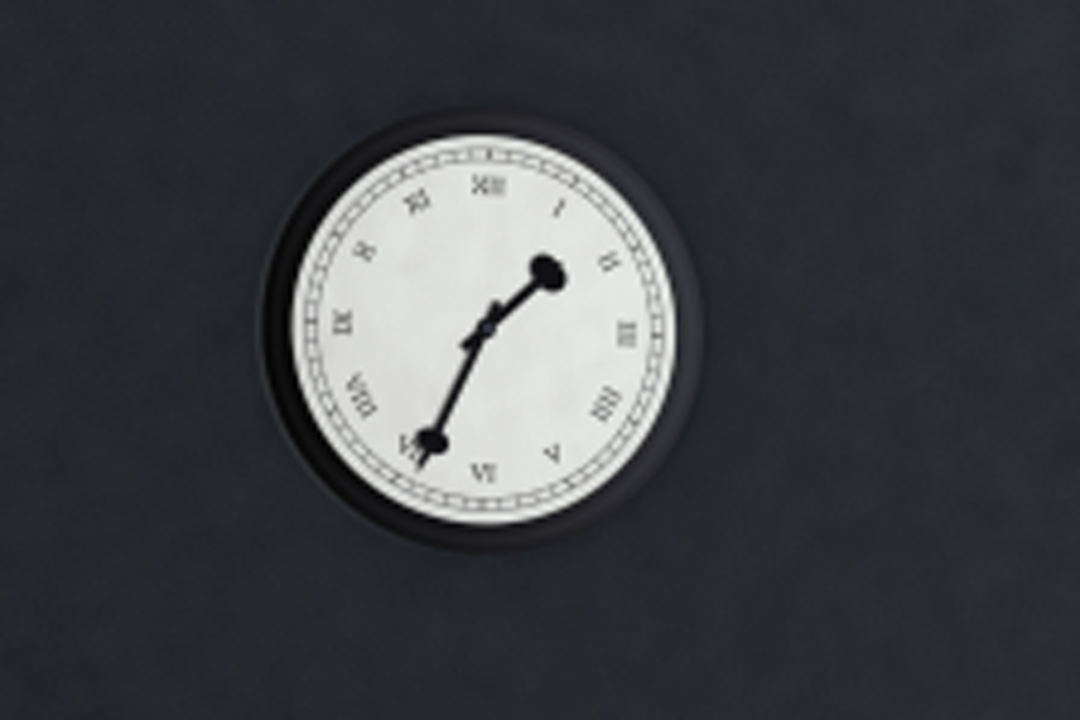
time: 1:34
